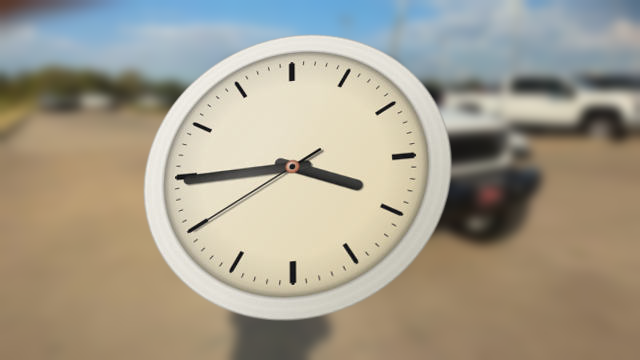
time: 3:44:40
